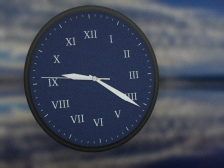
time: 9:20:46
